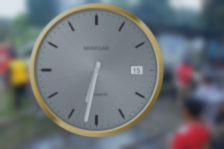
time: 6:32
